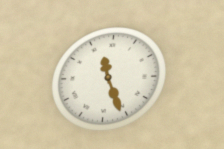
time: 11:26
